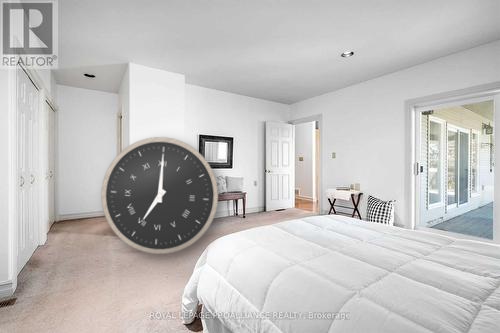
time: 7:00
